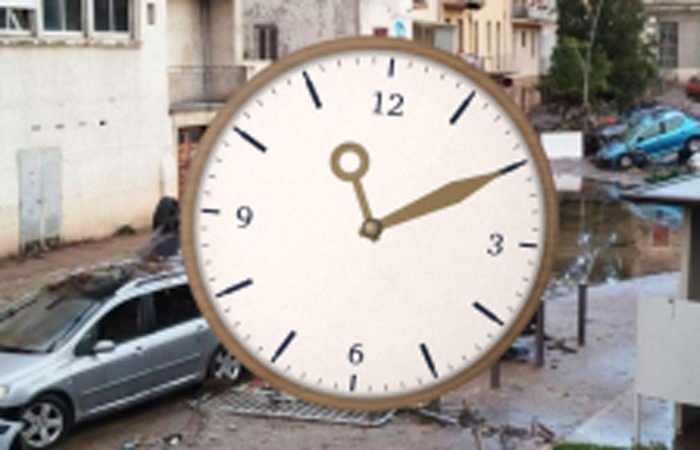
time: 11:10
